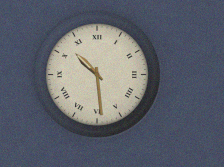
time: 10:29
